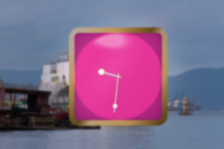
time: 9:31
